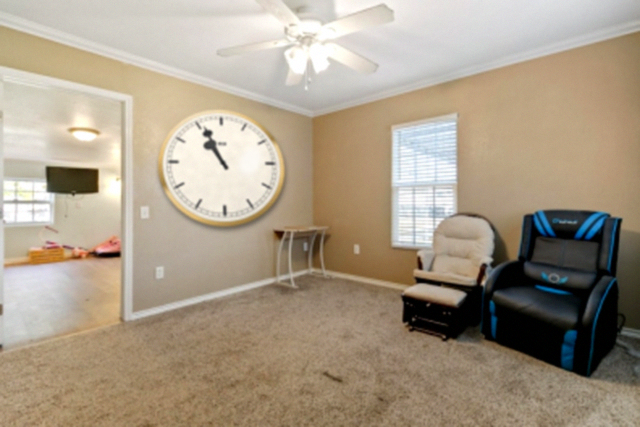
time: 10:56
